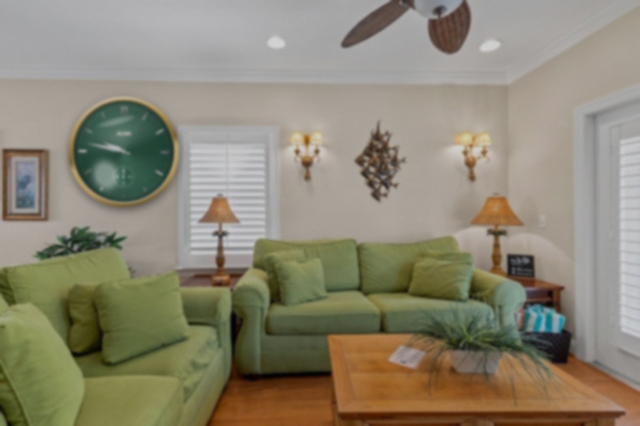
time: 9:47
